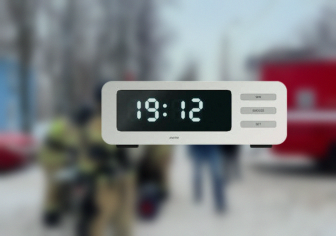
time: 19:12
